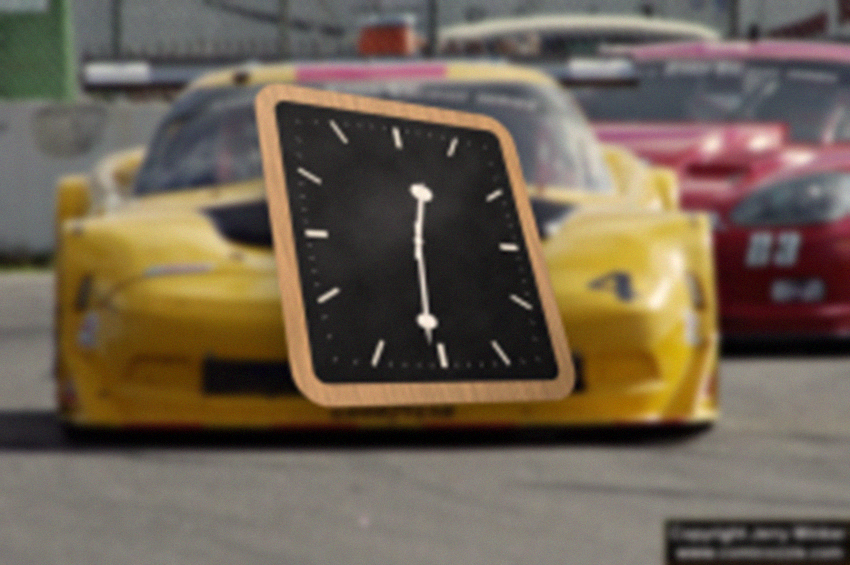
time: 12:31
